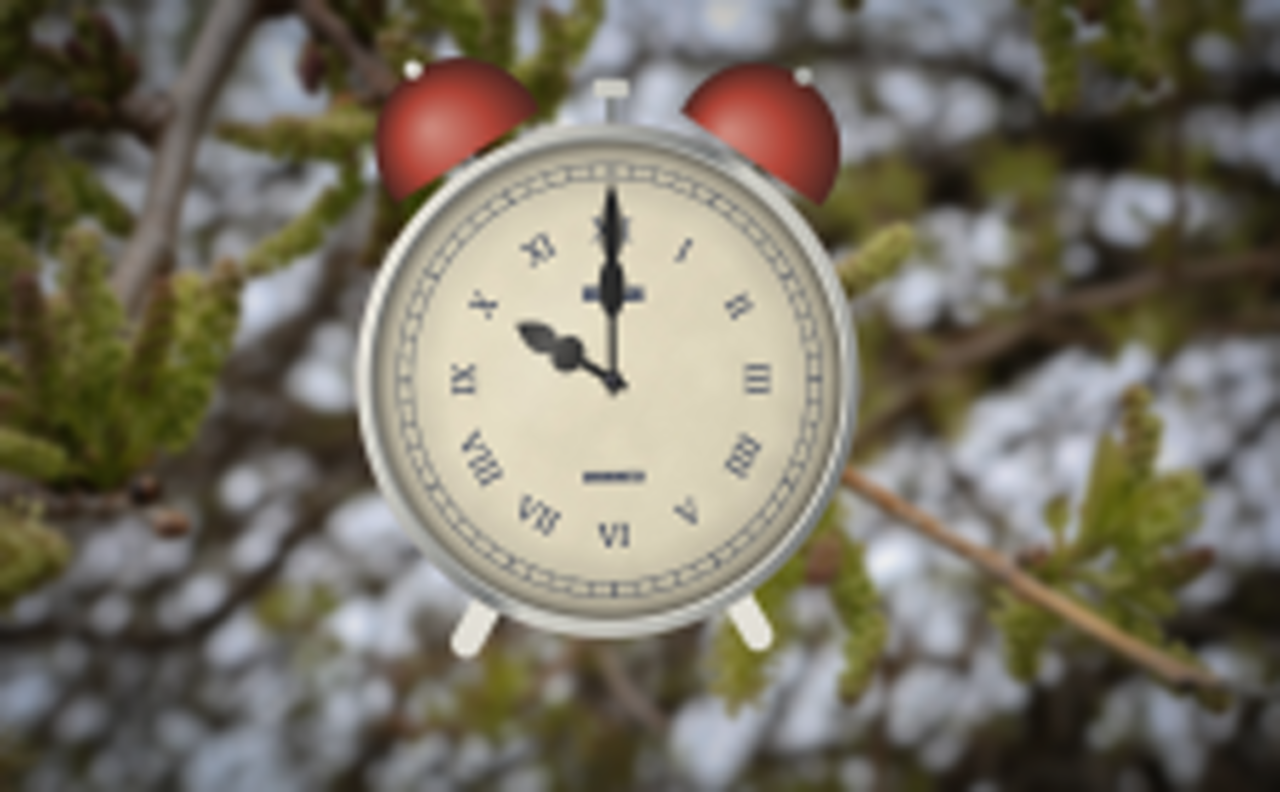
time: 10:00
